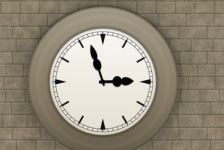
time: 2:57
